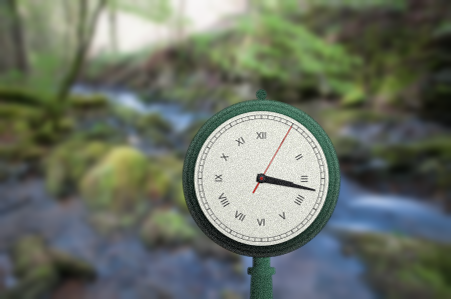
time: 3:17:05
